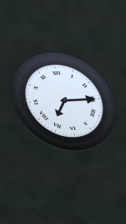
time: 7:15
